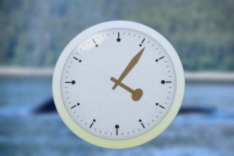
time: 4:06
